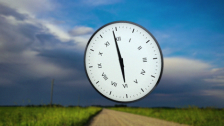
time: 5:59
